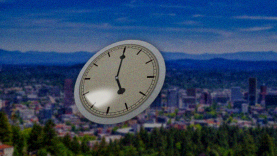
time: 5:00
